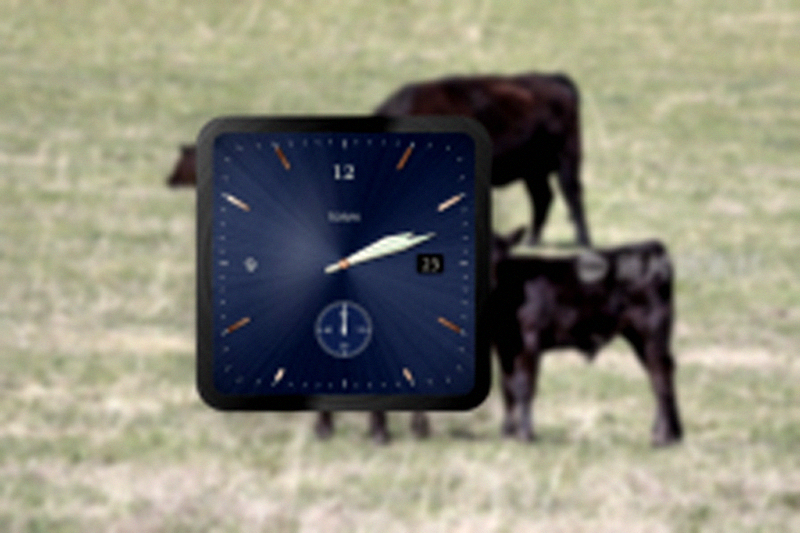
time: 2:12
